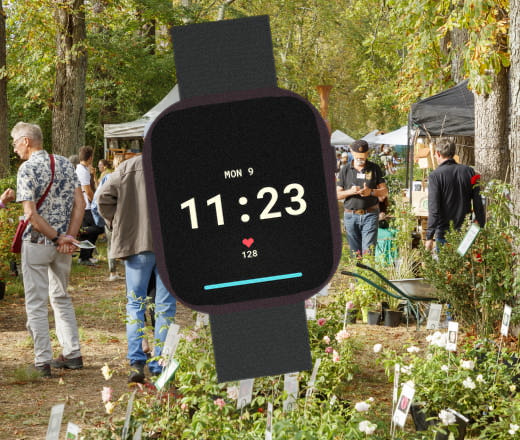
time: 11:23
